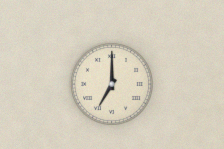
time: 7:00
